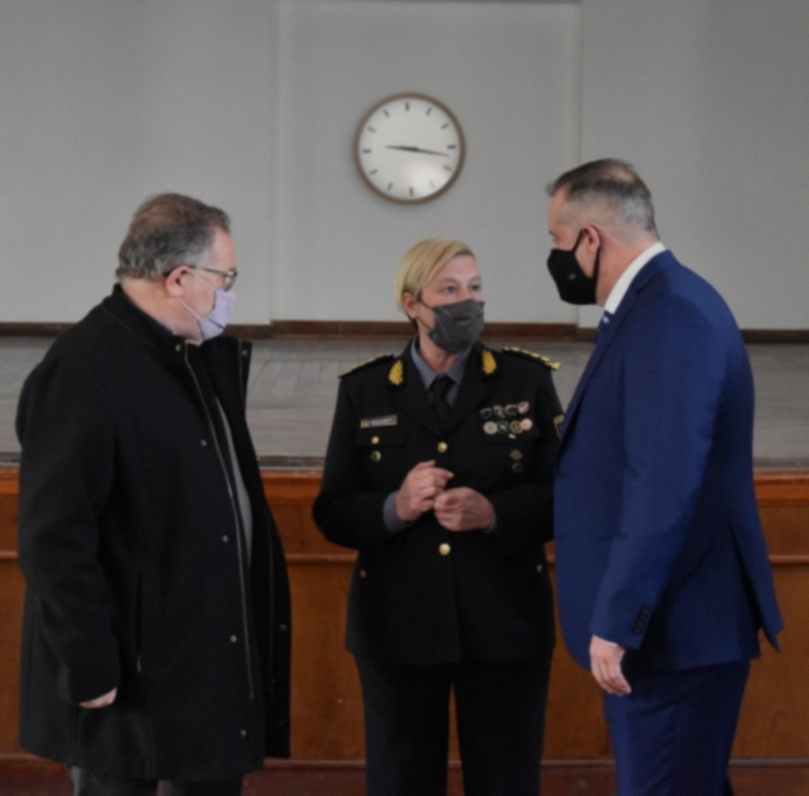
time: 9:17
